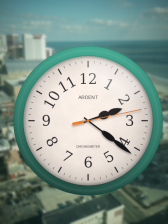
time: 2:21:13
